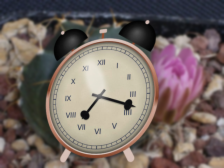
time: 7:18
